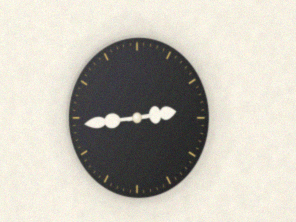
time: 2:44
